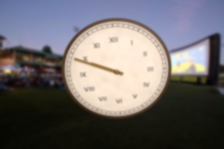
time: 9:49
